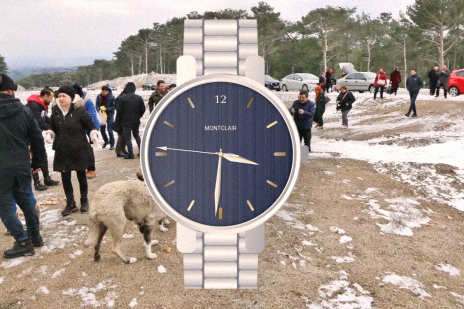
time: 3:30:46
